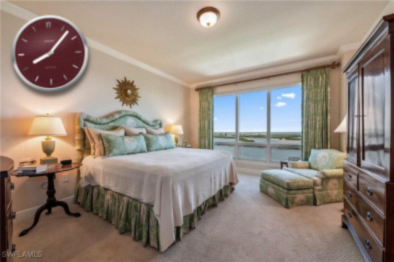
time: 8:07
